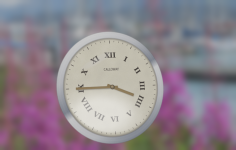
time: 3:45
